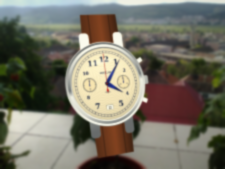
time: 4:06
